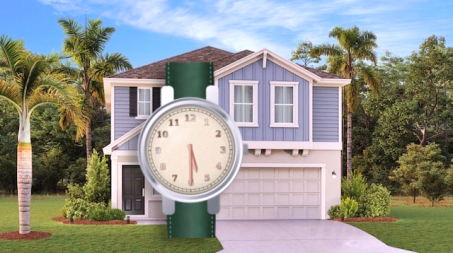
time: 5:30
